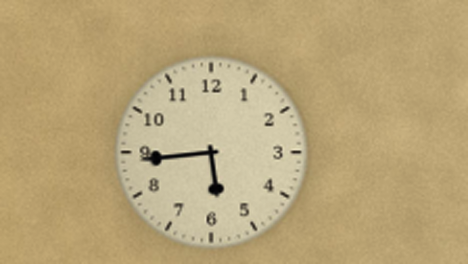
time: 5:44
